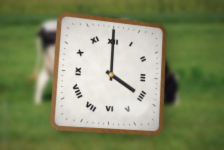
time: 4:00
